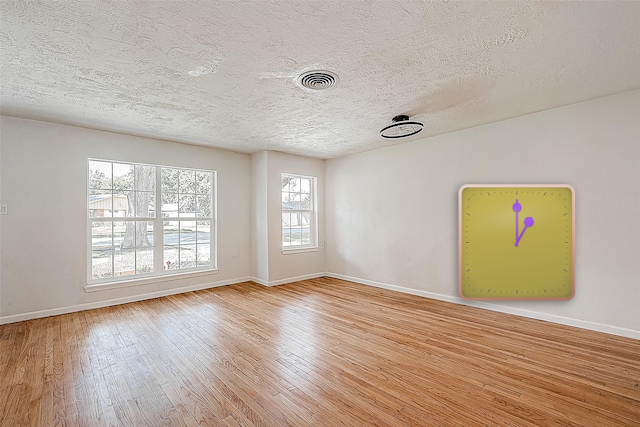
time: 1:00
